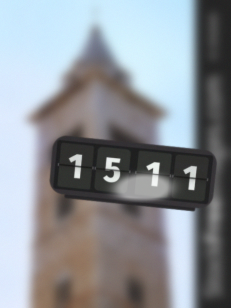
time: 15:11
